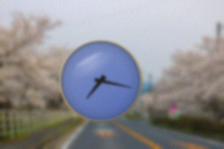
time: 7:17
